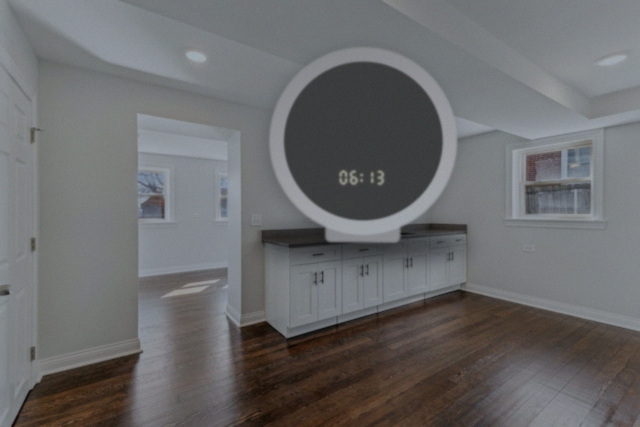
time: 6:13
